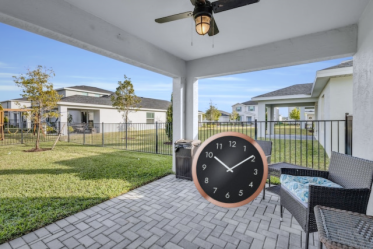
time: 10:09
